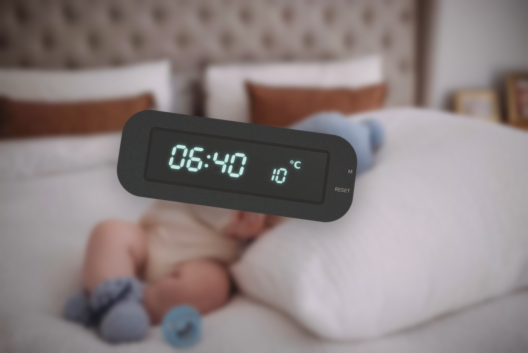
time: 6:40
